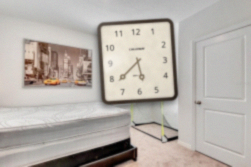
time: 5:38
